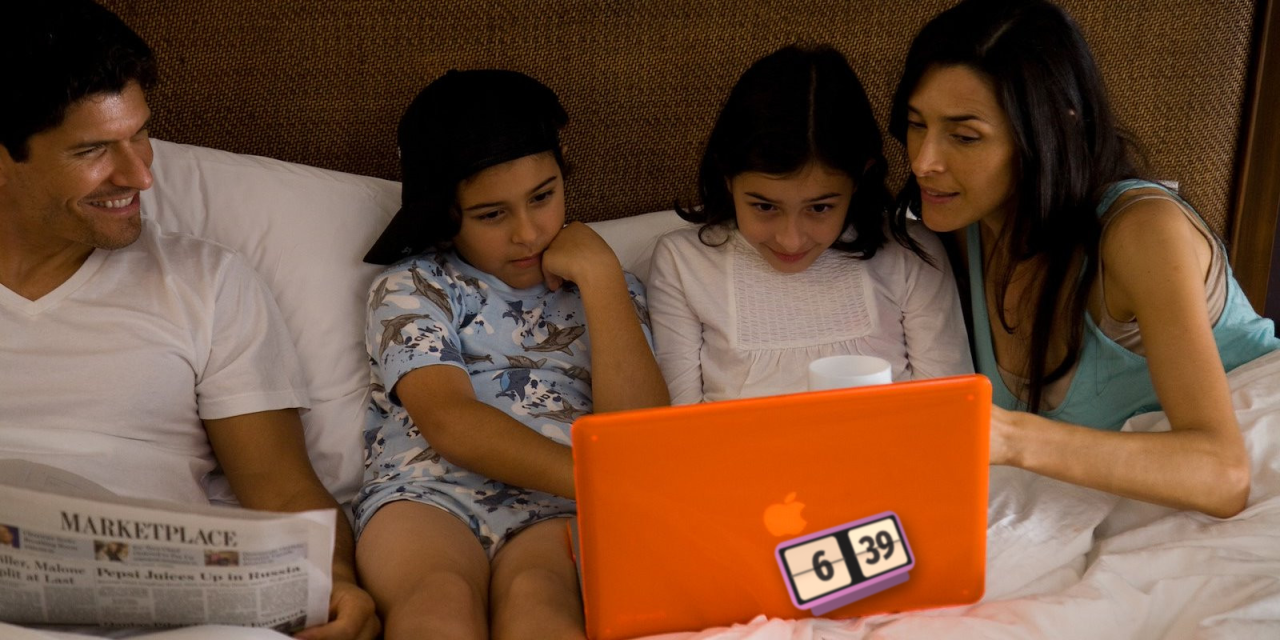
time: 6:39
